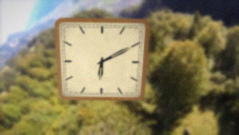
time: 6:10
